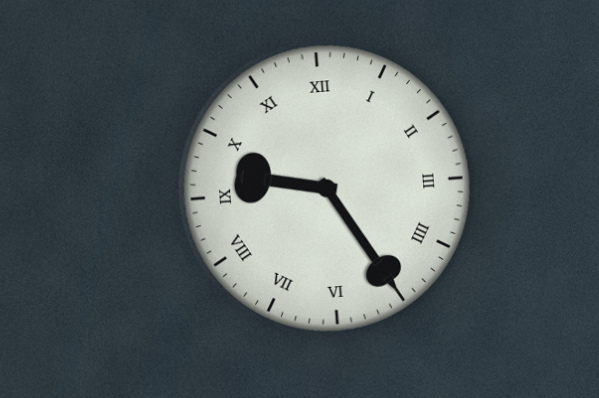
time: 9:25
